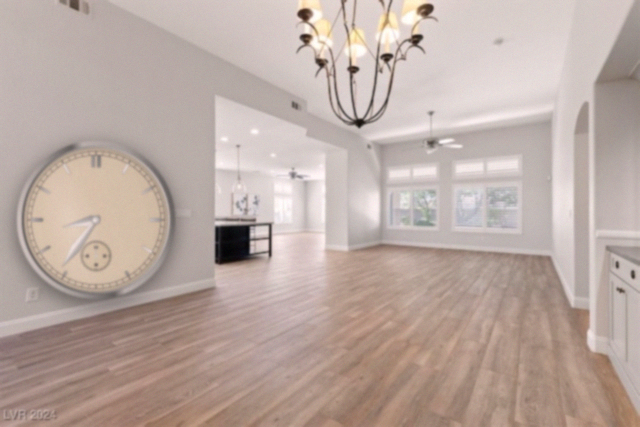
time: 8:36
